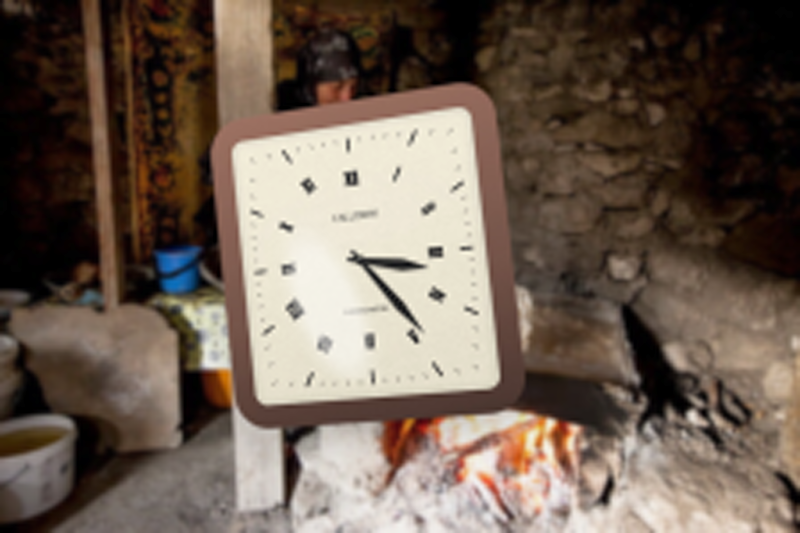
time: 3:24
